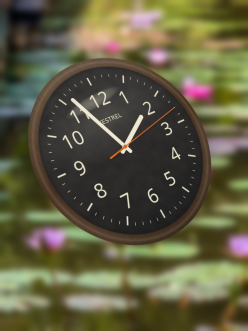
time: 1:56:13
